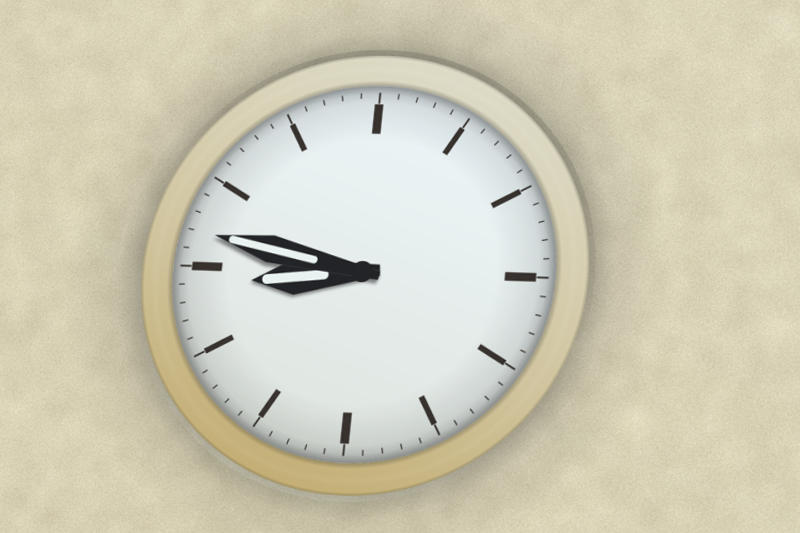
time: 8:47
